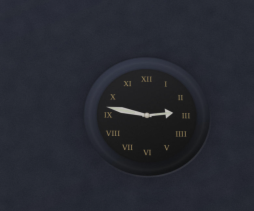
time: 2:47
